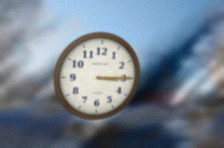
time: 3:15
